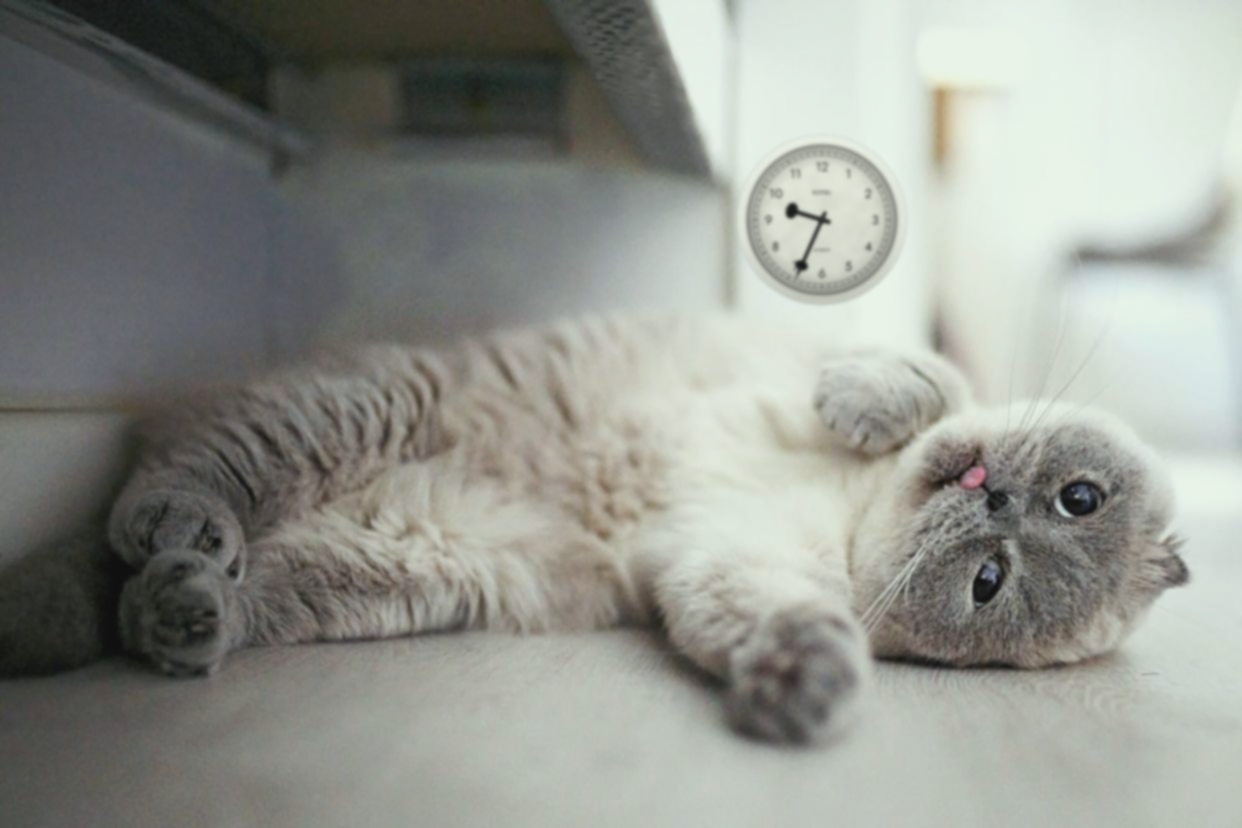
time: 9:34
